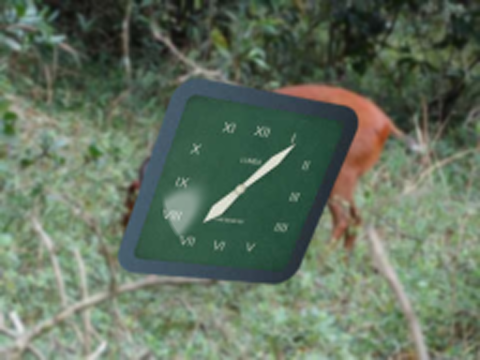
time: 7:06
